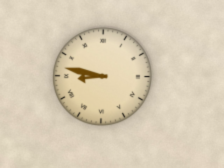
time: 8:47
